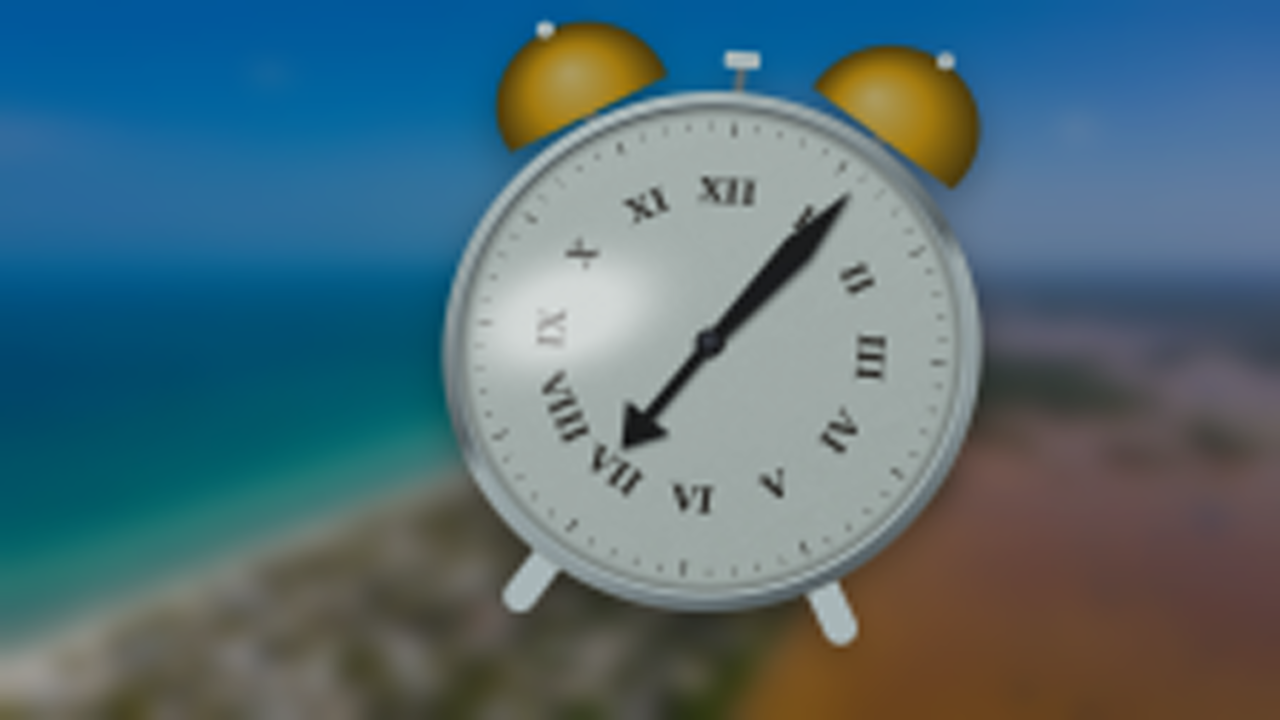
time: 7:06
